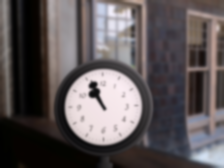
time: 10:56
